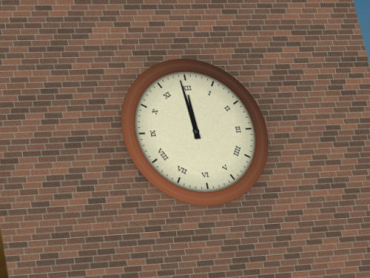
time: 11:59
